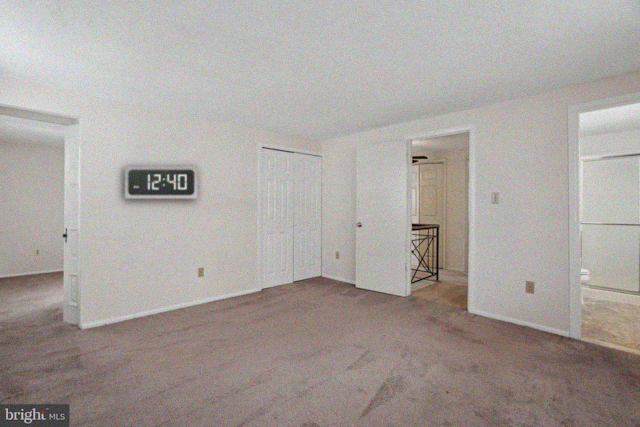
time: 12:40
